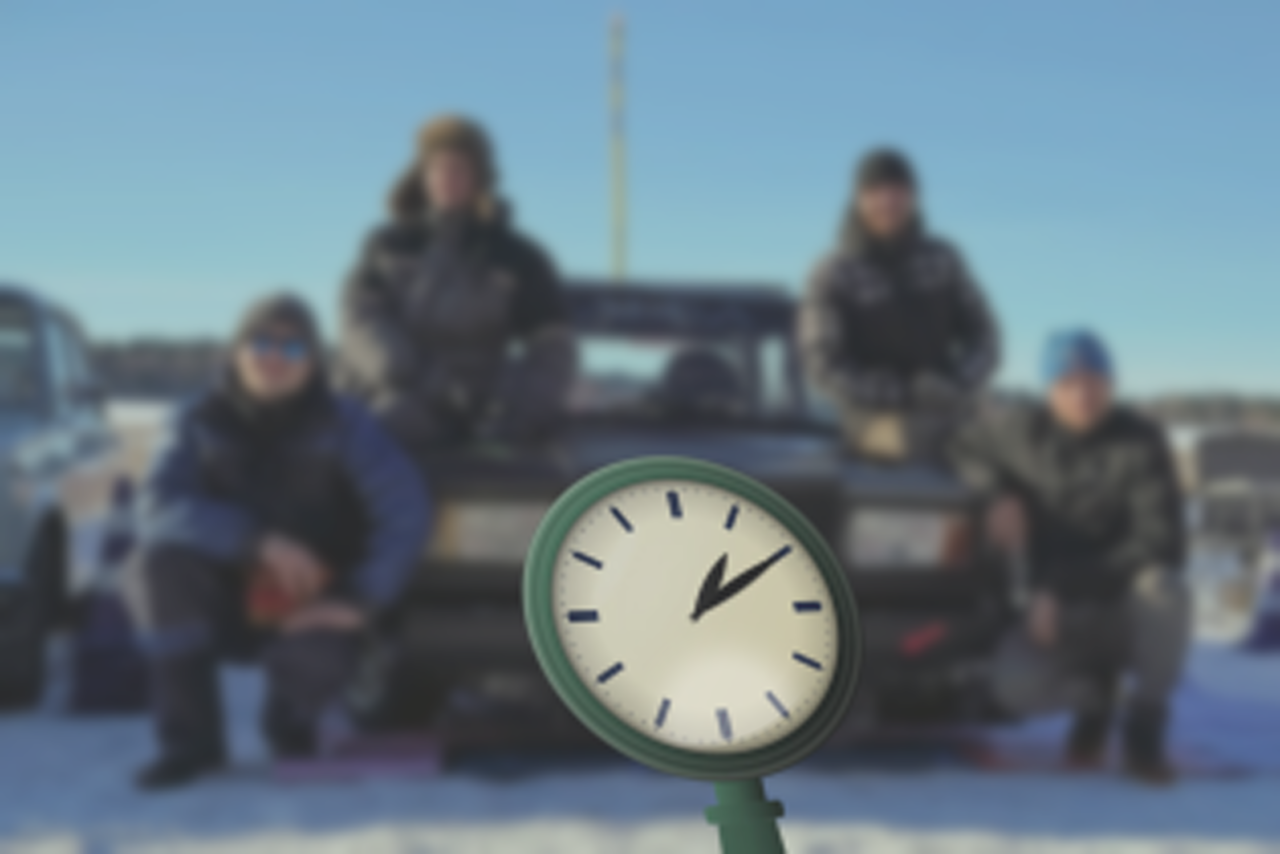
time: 1:10
